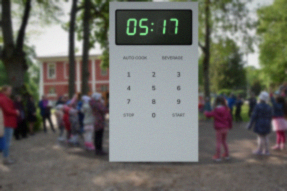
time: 5:17
